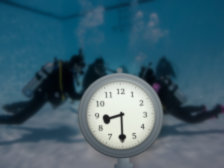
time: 8:30
